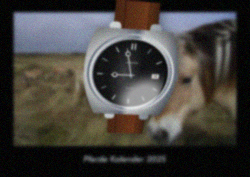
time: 8:58
